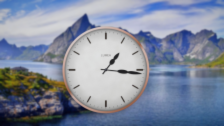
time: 1:16
